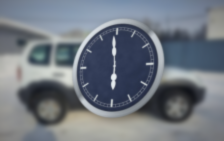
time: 5:59
